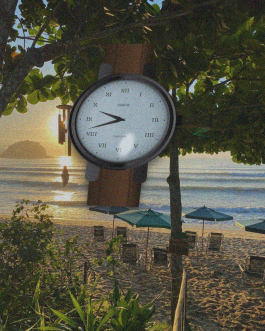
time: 9:42
